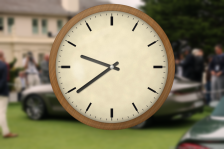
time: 9:39
